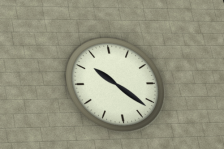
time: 10:22
